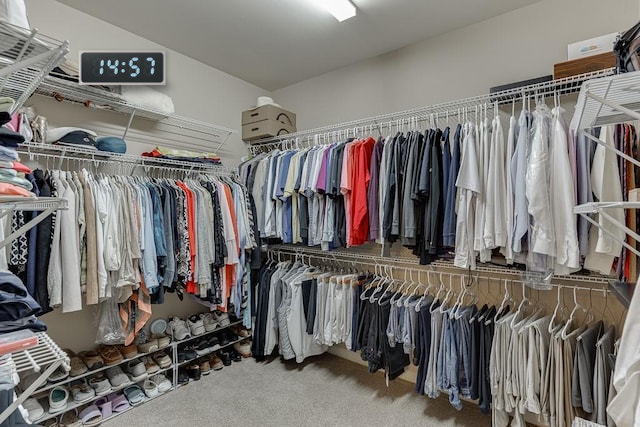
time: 14:57
